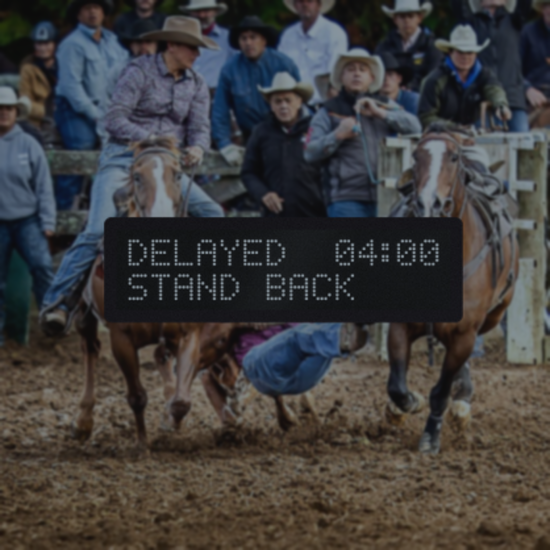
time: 4:00
